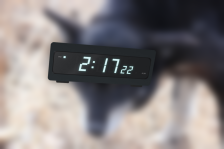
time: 2:17:22
